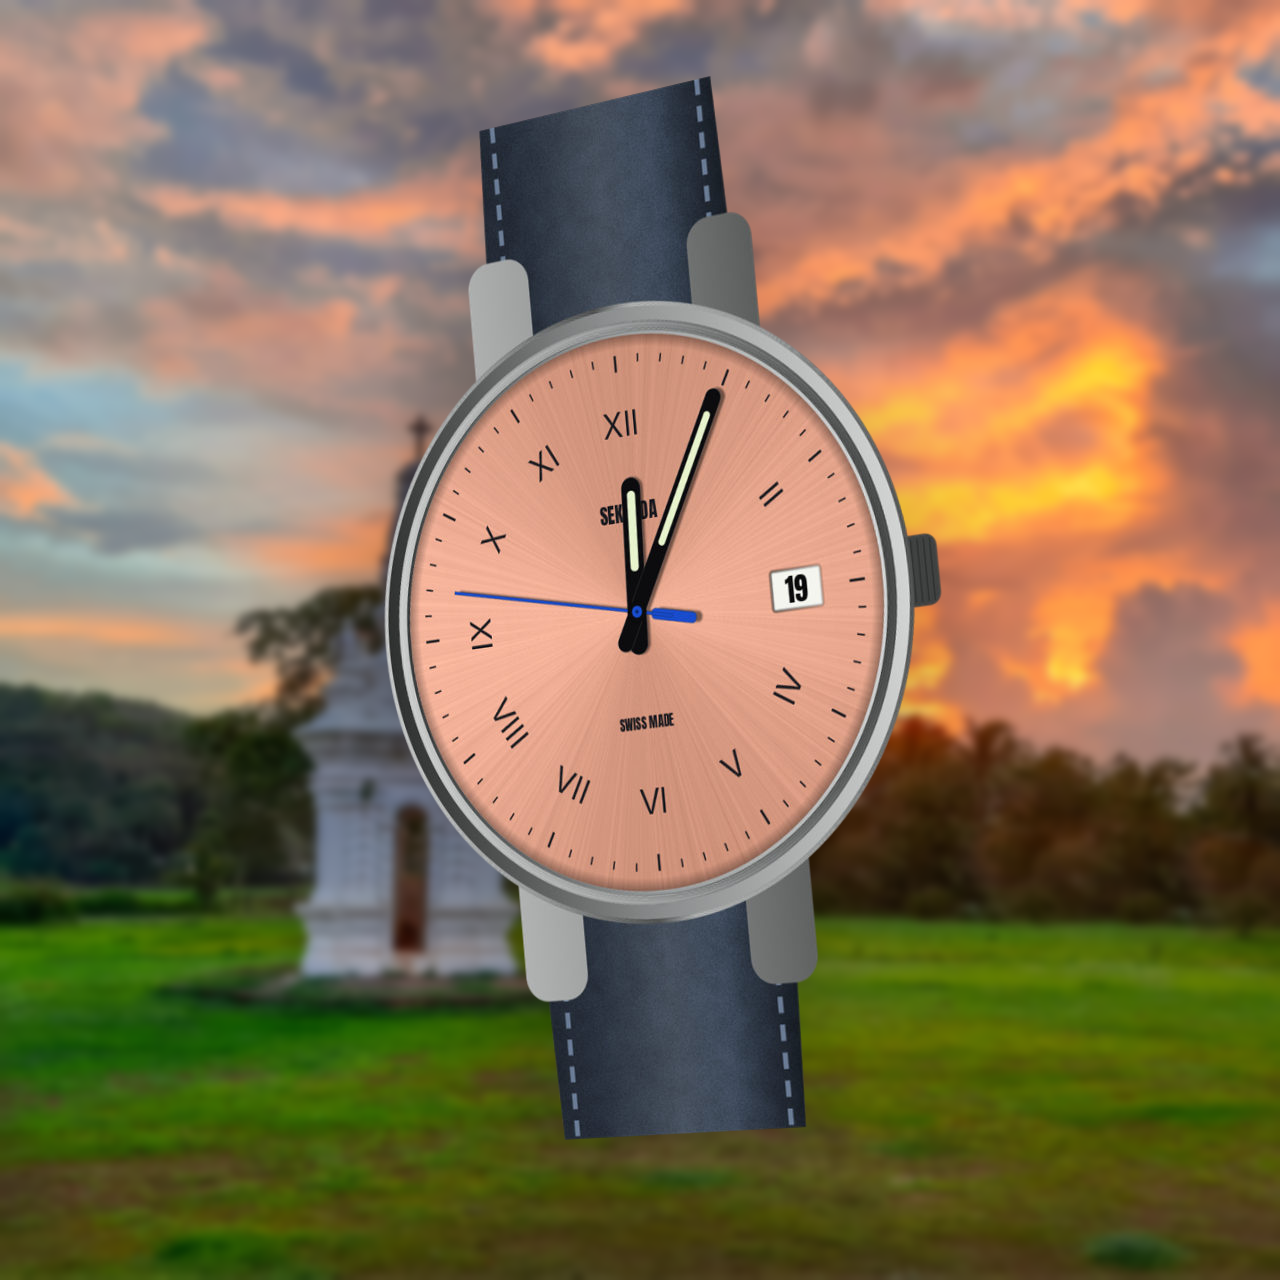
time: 12:04:47
